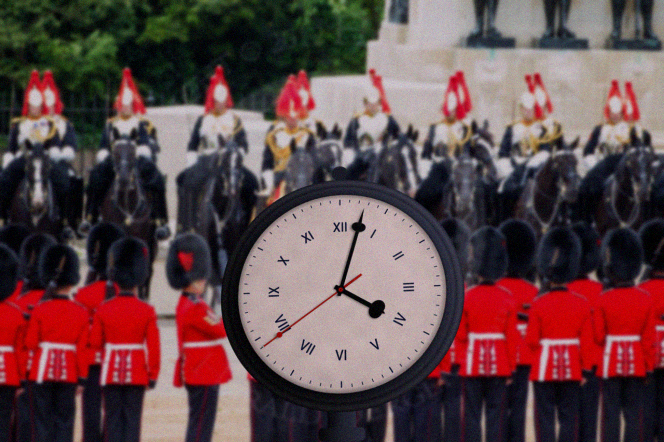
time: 4:02:39
